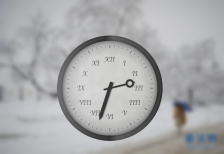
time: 2:33
